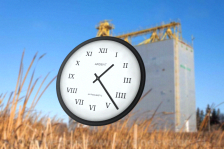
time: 1:23
